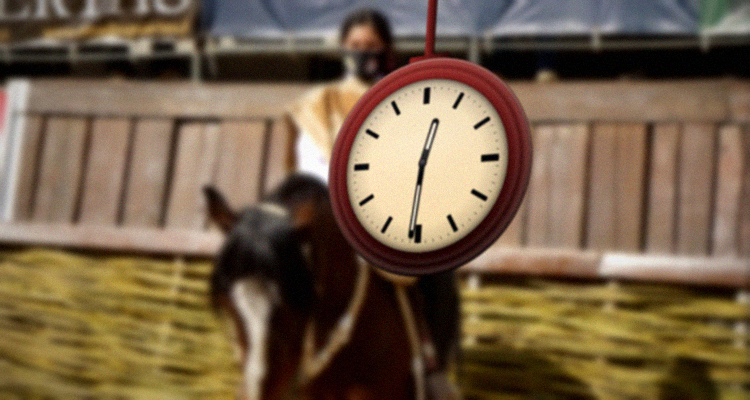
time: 12:31
